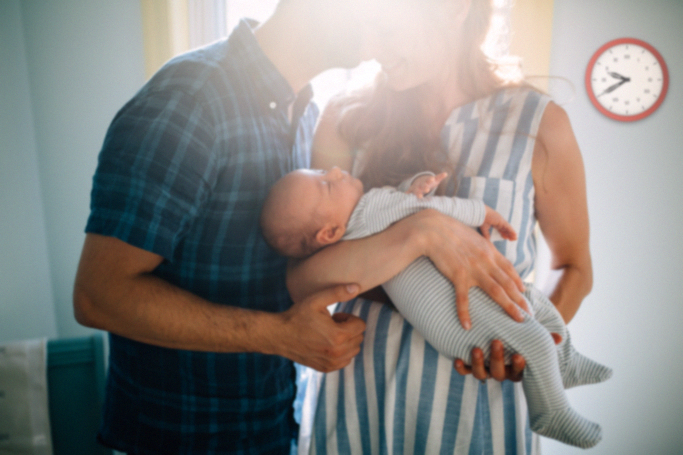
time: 9:40
